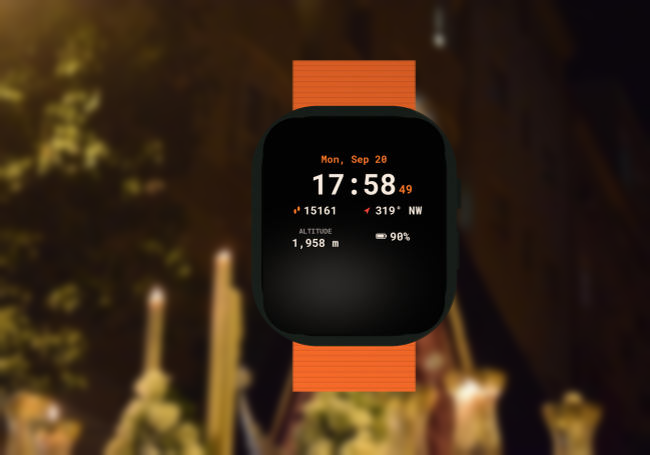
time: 17:58:49
